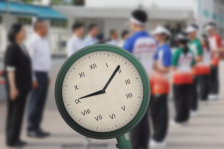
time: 9:09
